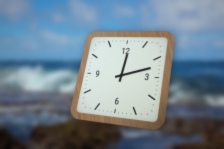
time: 12:12
